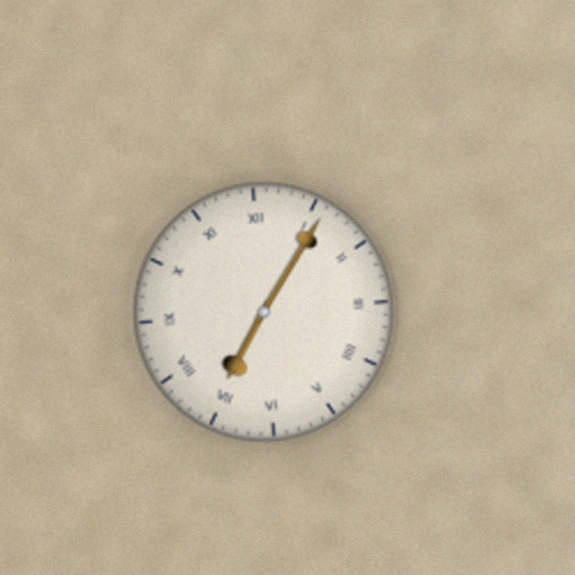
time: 7:06
